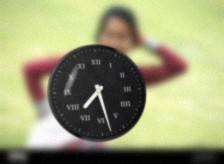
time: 7:28
